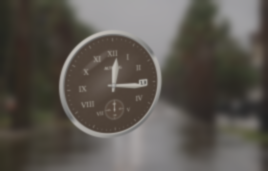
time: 12:16
